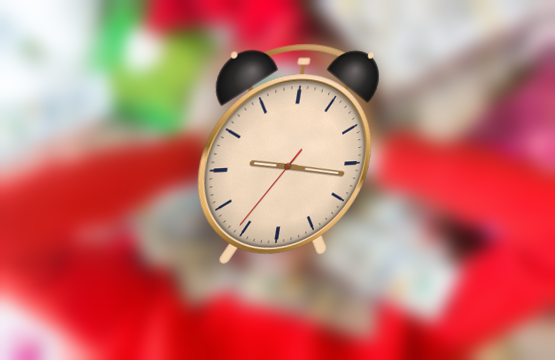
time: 9:16:36
